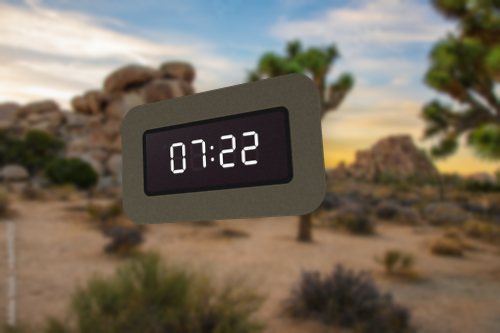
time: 7:22
